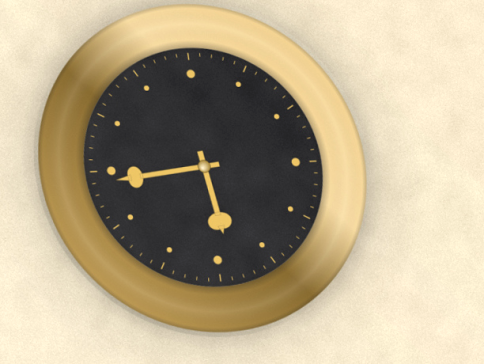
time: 5:44
